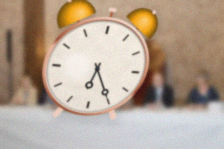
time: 6:25
